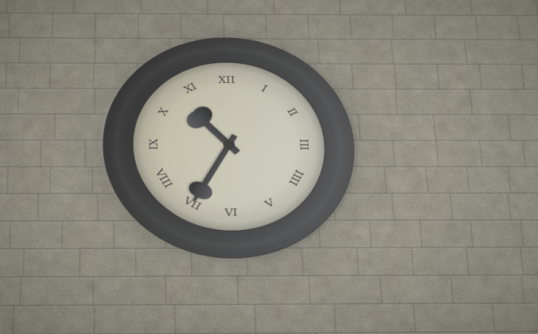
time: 10:35
